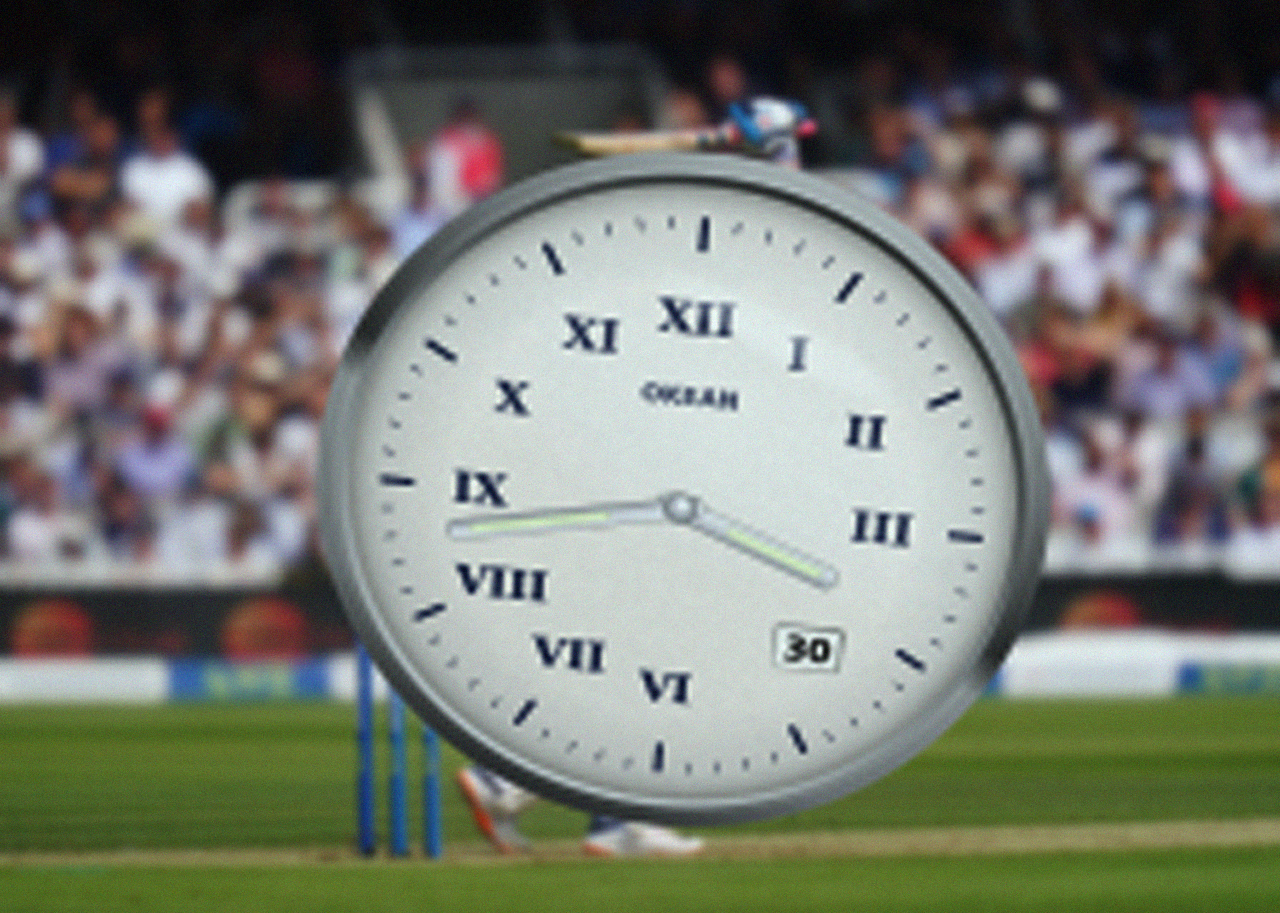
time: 3:43
